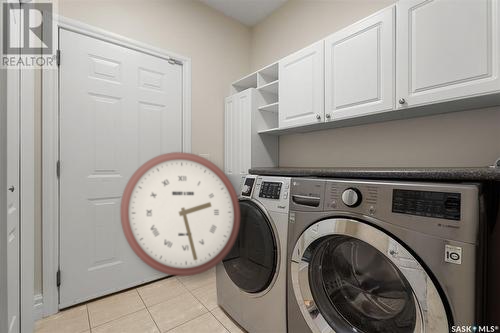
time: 2:28
